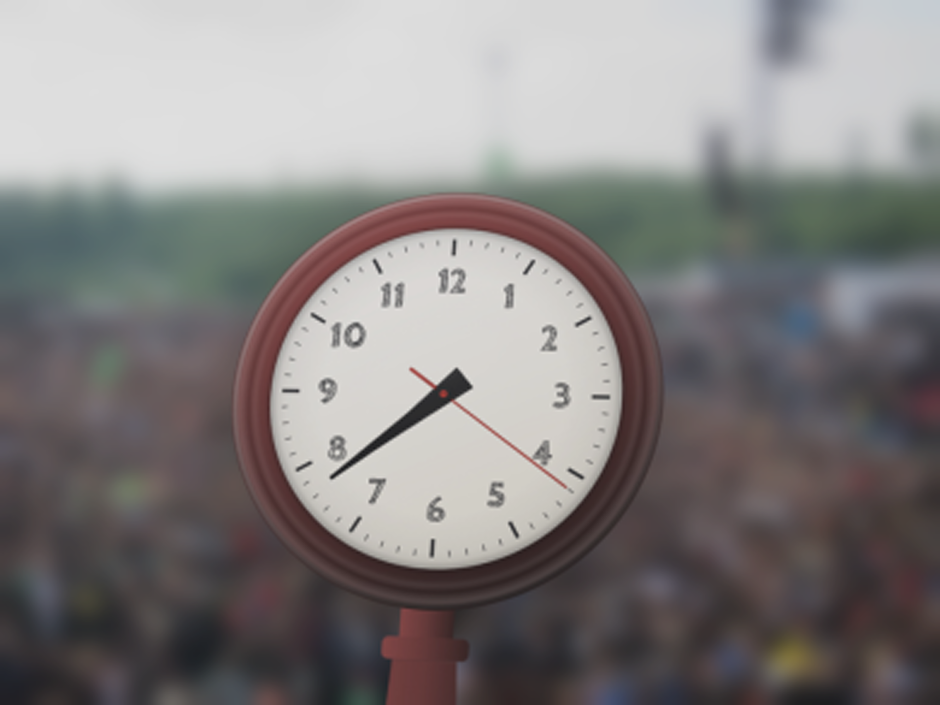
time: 7:38:21
